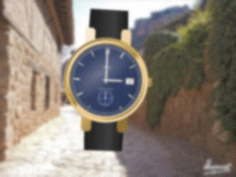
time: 3:00
